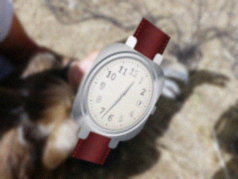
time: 12:33
